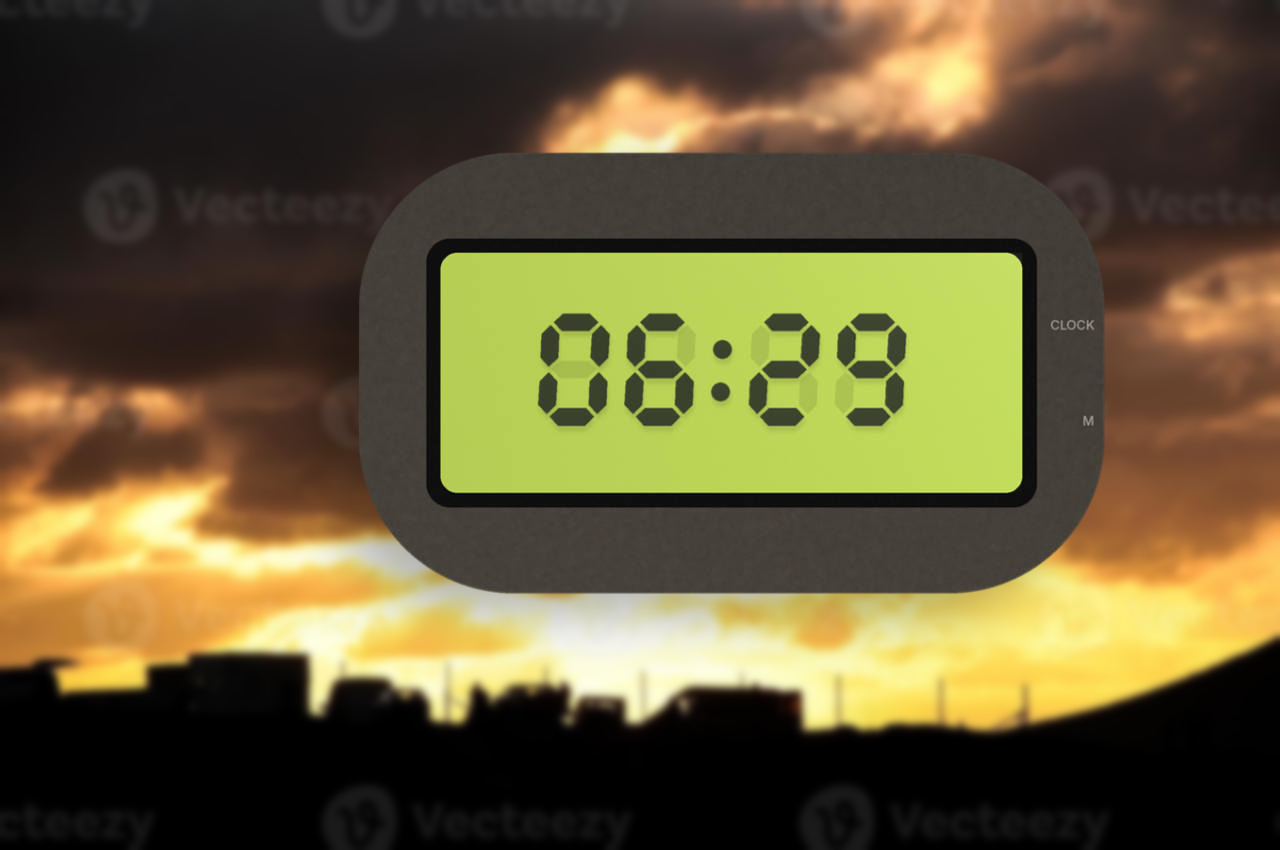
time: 6:29
